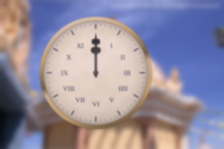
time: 12:00
